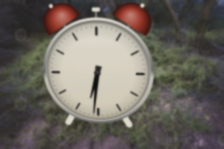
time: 6:31
